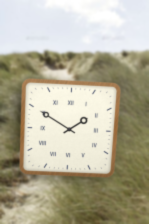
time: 1:50
